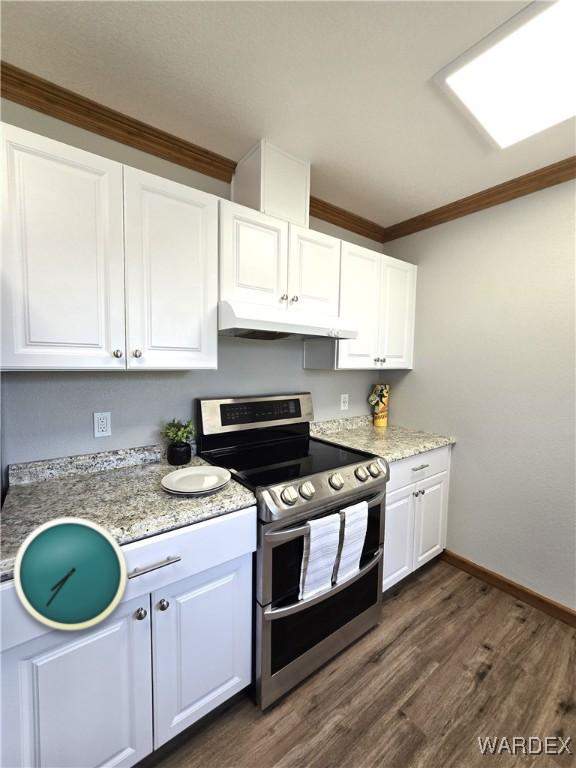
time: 7:36
